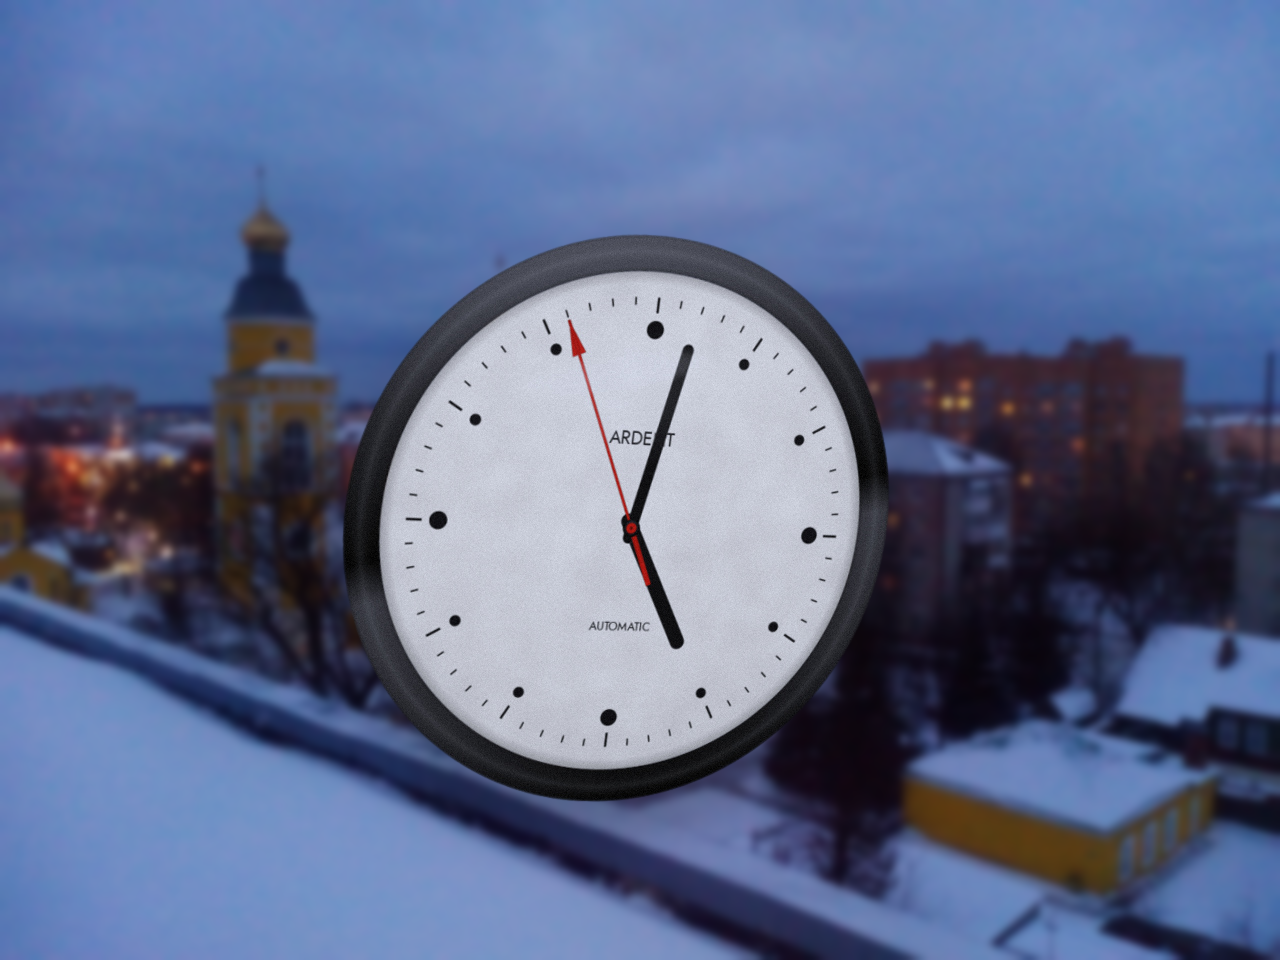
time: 5:01:56
